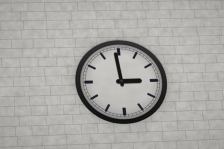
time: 2:59
